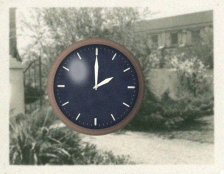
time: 2:00
